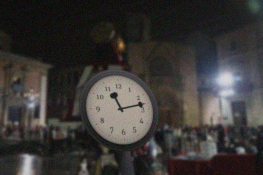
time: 11:13
